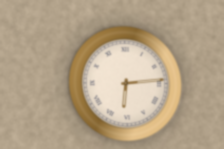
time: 6:14
